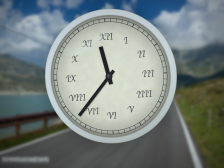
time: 11:37
